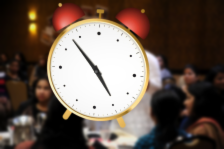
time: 4:53
